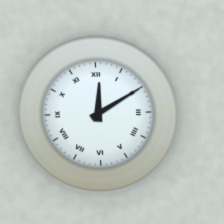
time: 12:10
